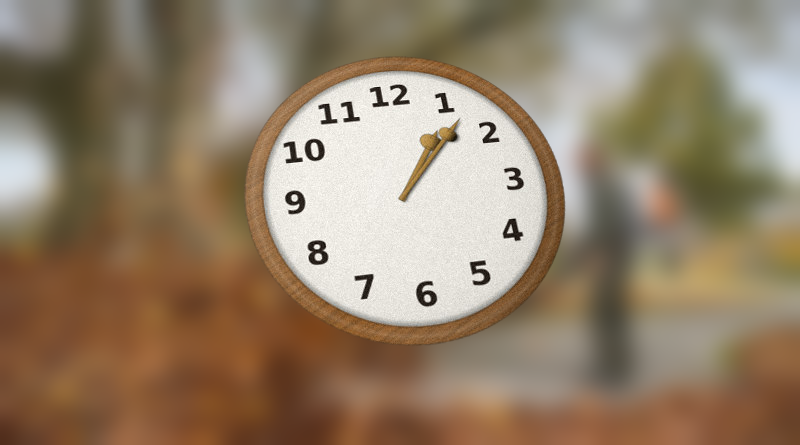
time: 1:07
